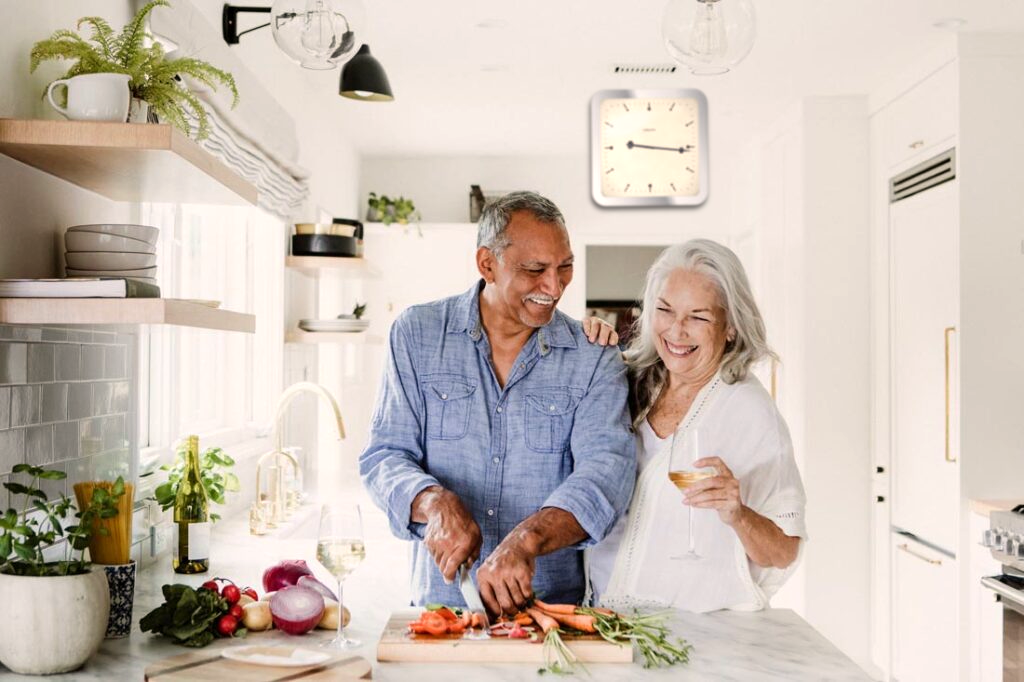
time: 9:16
